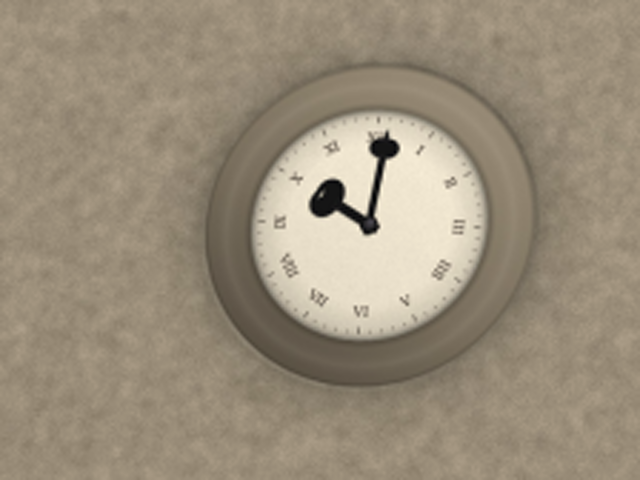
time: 10:01
